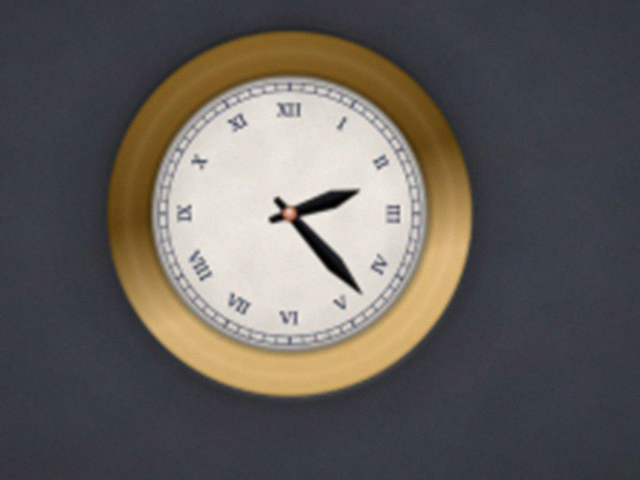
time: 2:23
